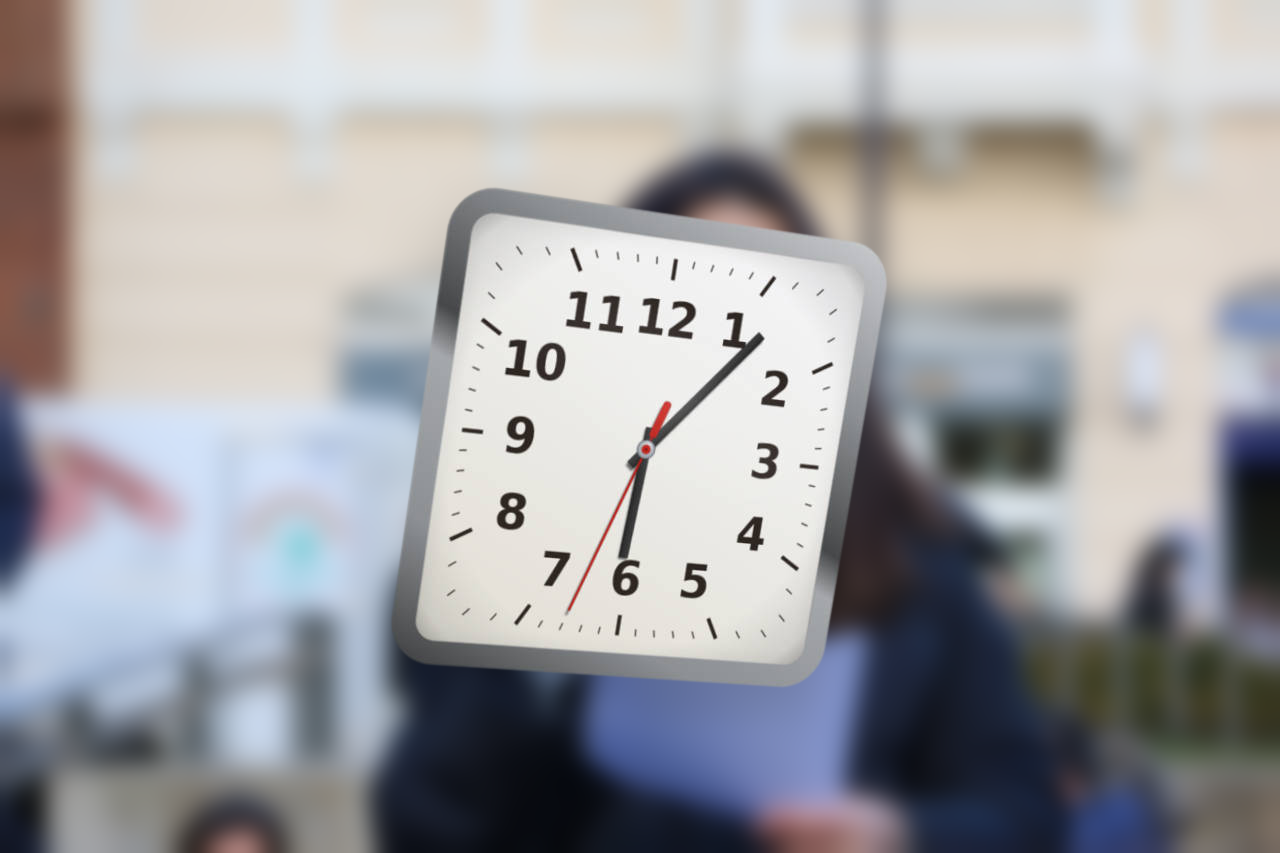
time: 6:06:33
